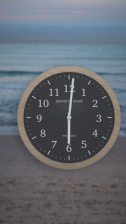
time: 6:01
